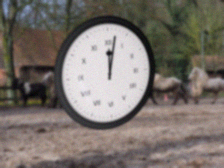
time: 12:02
